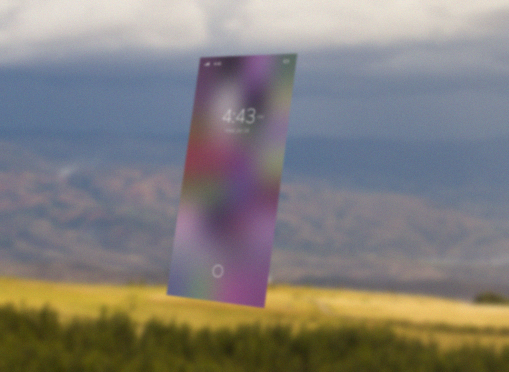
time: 4:43
